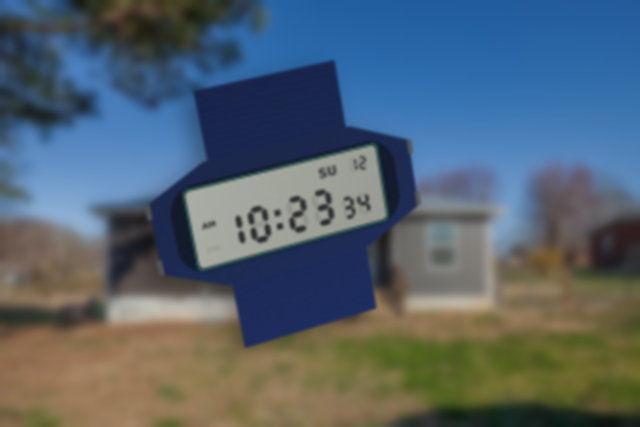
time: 10:23:34
